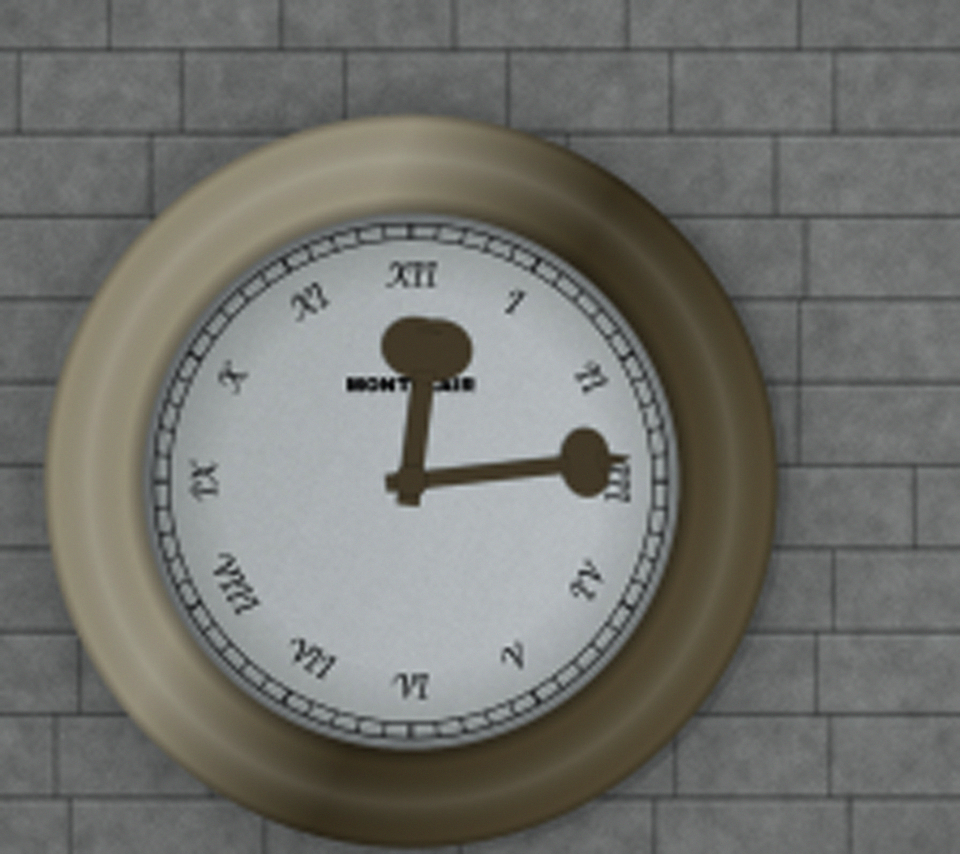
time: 12:14
